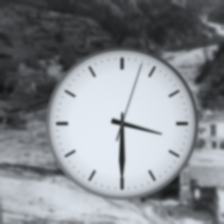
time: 3:30:03
